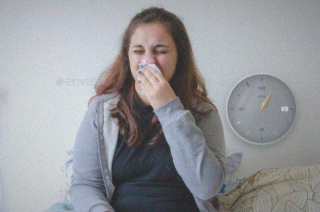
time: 1:05
